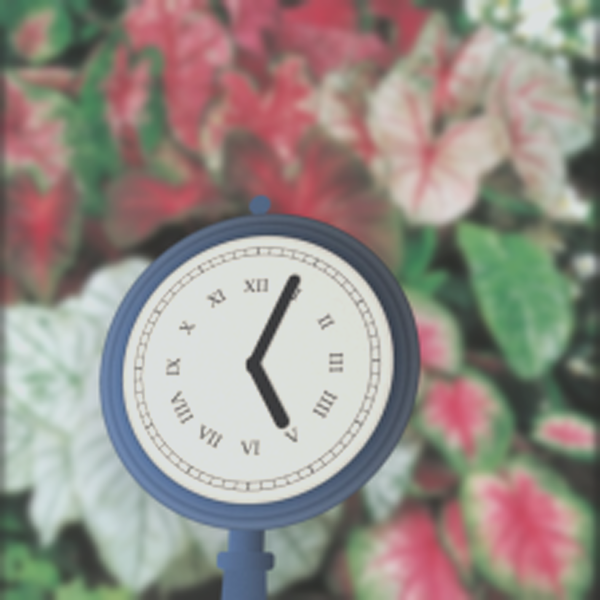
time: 5:04
